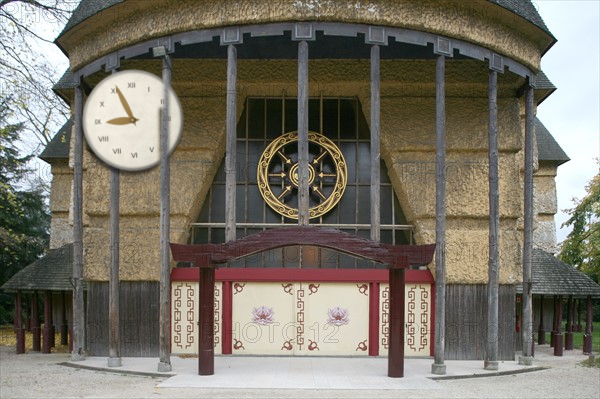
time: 8:56
